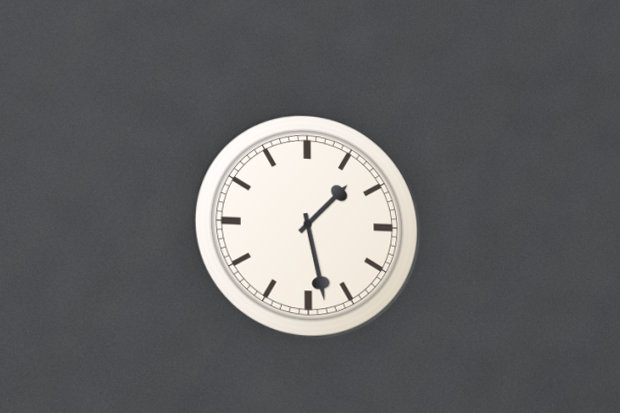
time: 1:28
